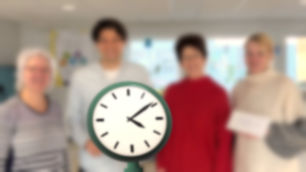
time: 4:09
